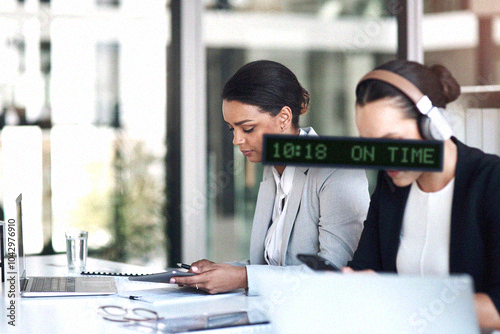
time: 10:18
